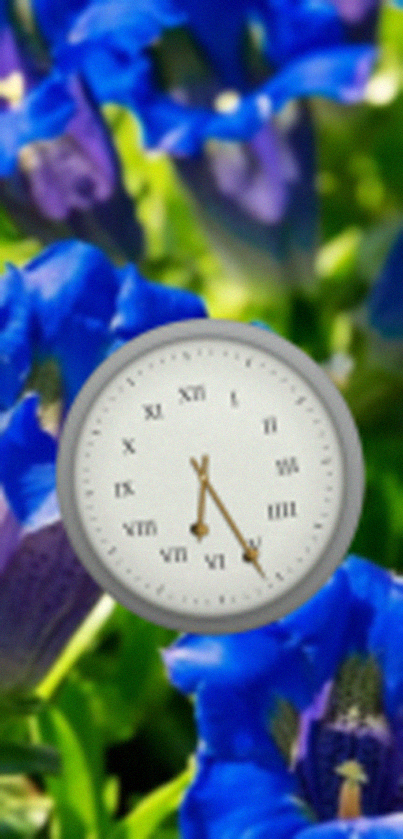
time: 6:26
